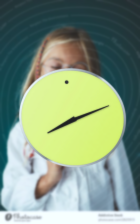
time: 8:12
